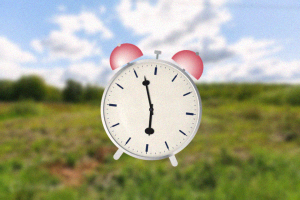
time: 5:57
